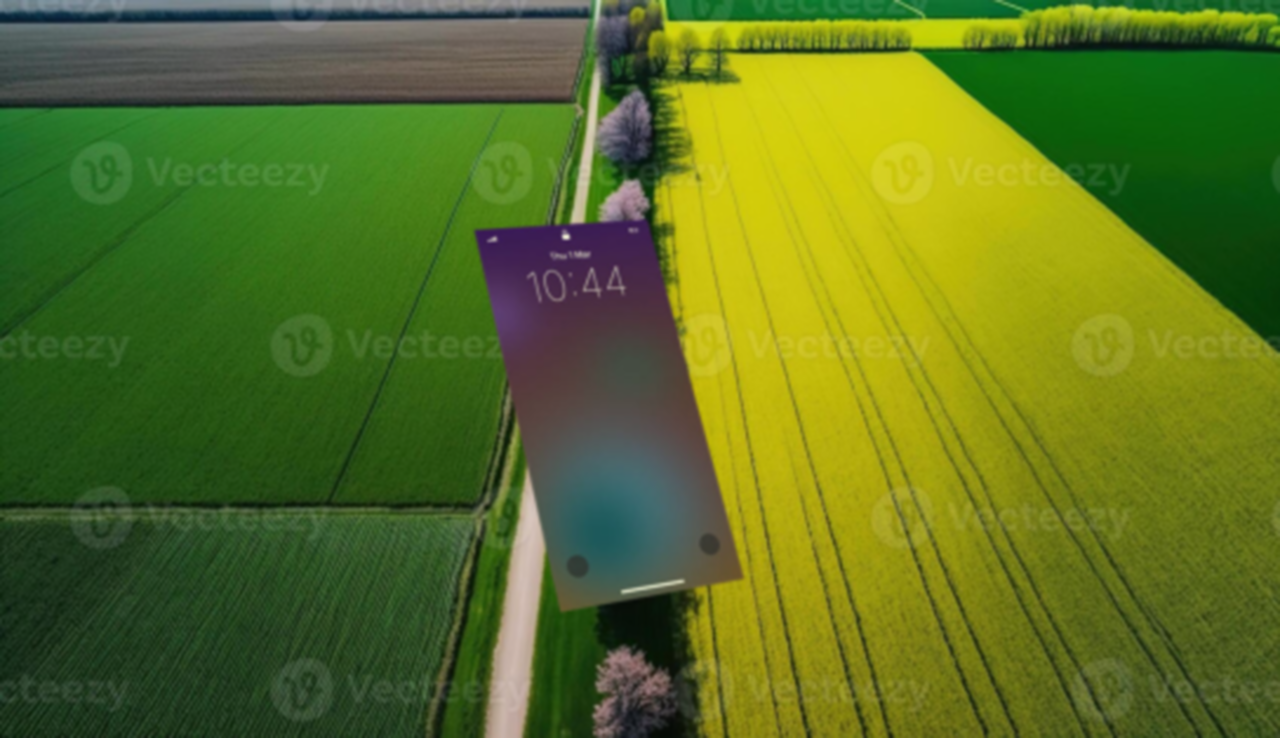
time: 10:44
